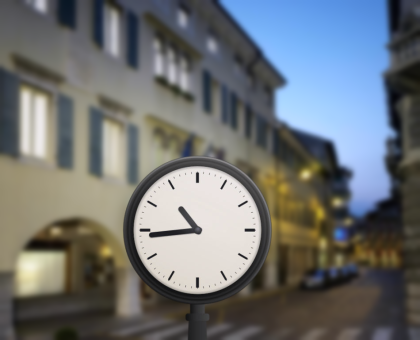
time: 10:44
